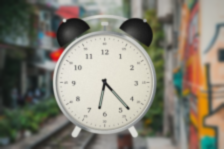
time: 6:23
